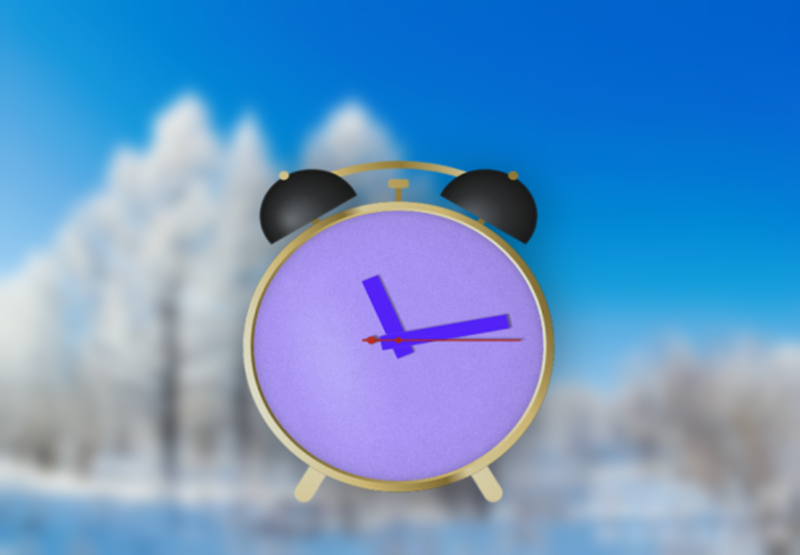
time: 11:13:15
